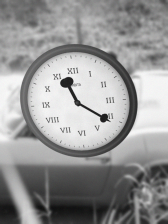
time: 11:21
